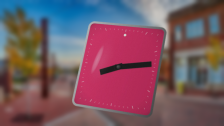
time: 8:13
